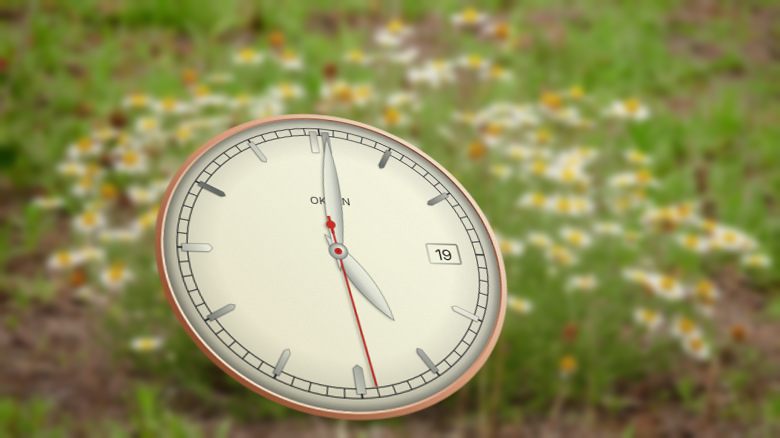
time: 5:00:29
